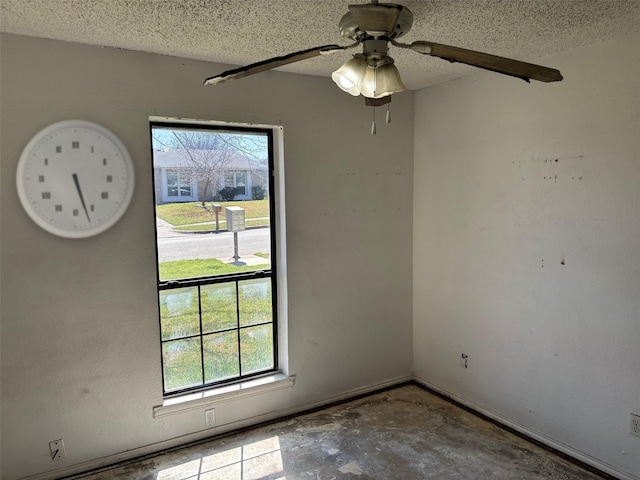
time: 5:27
